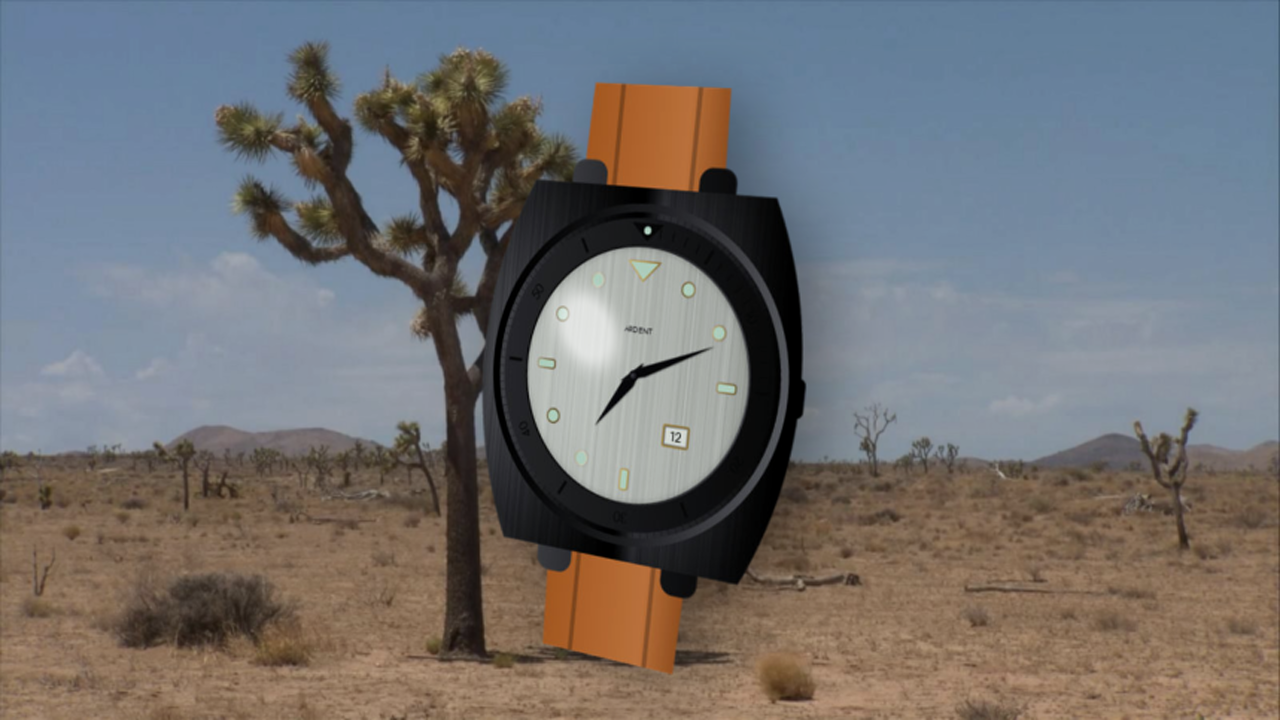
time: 7:11
